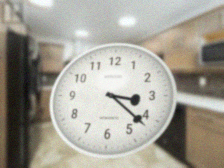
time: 3:22
